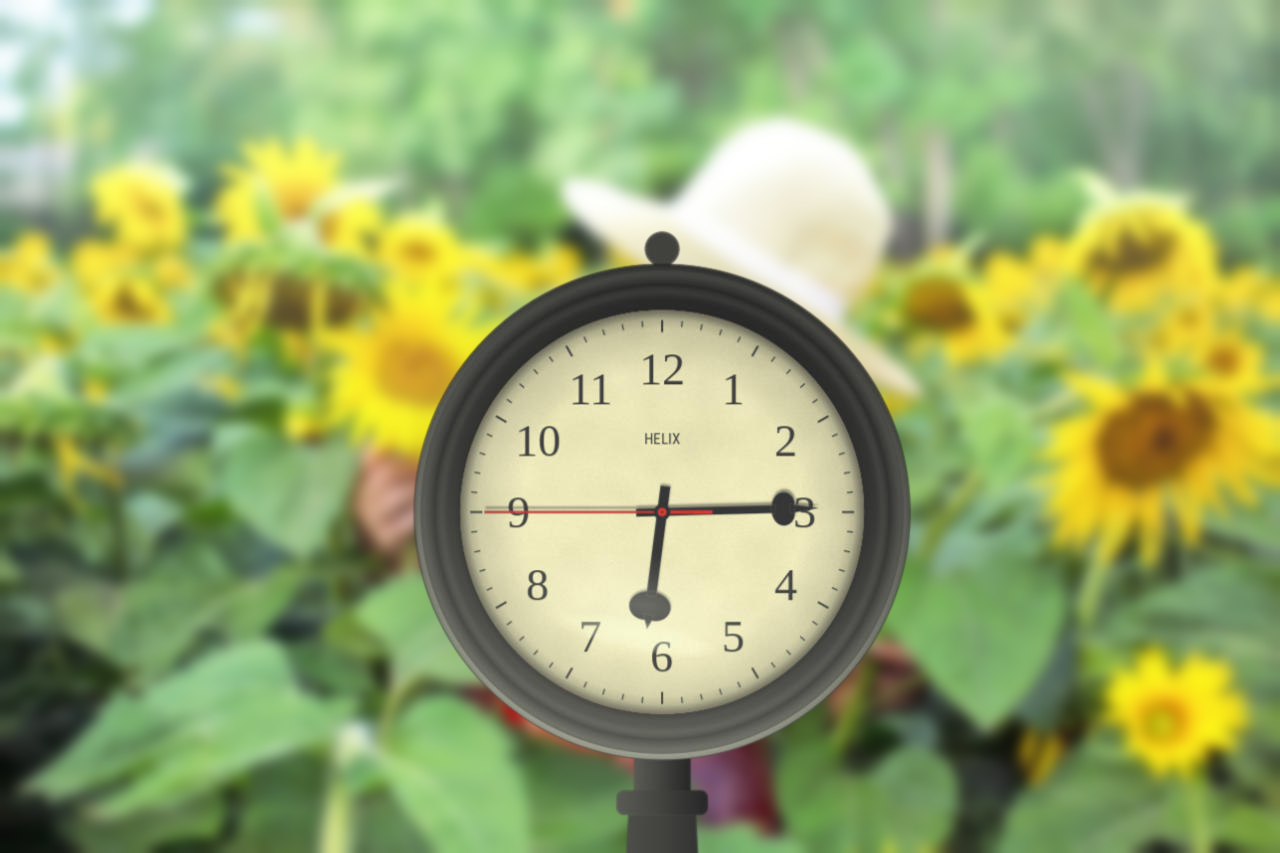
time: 6:14:45
